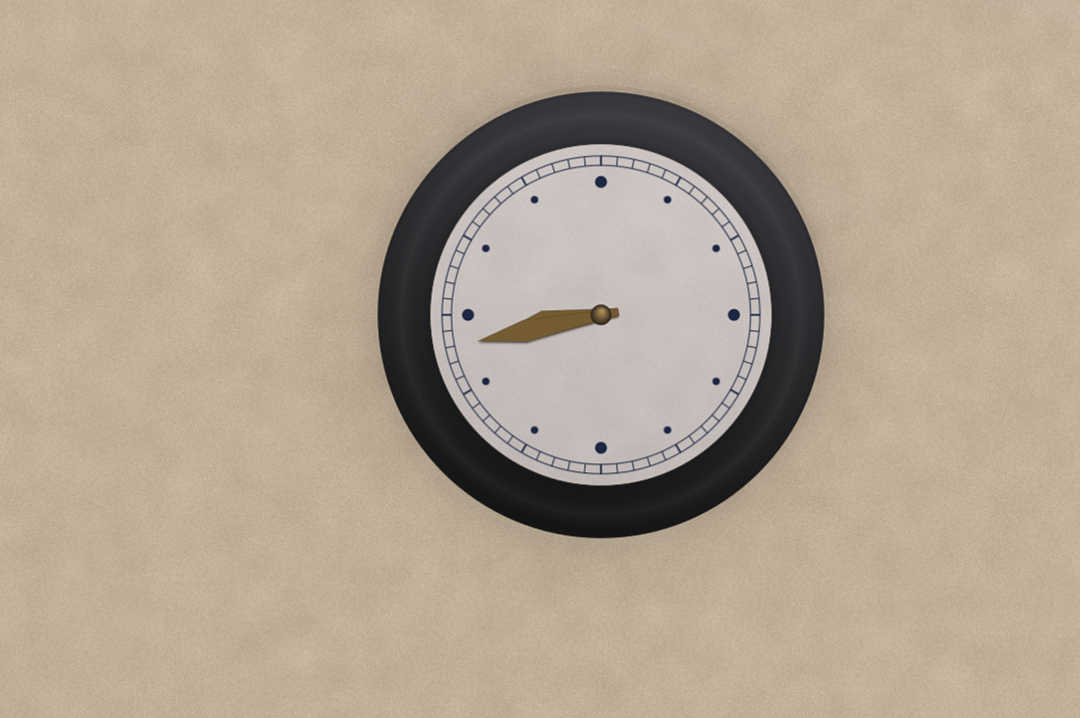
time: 8:43
